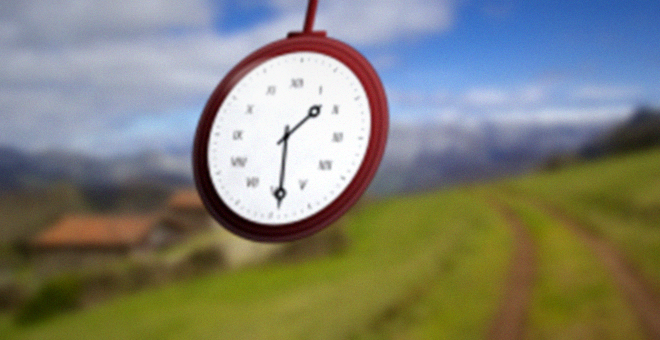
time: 1:29
